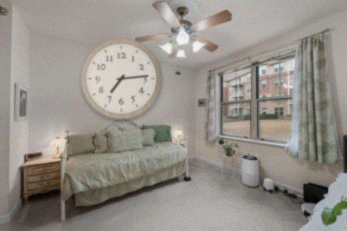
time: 7:14
